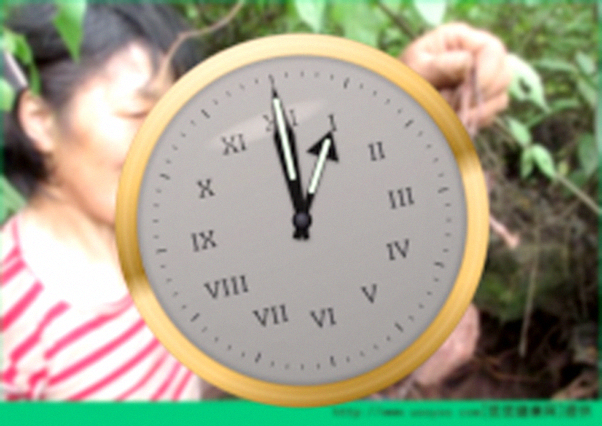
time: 1:00
